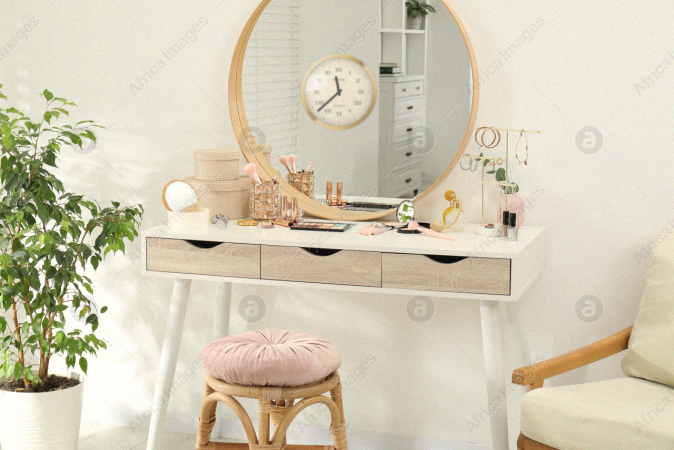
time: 11:38
